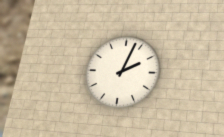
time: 2:03
